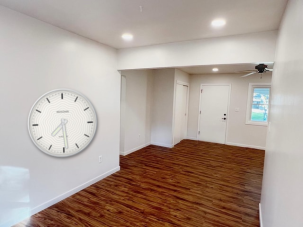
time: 7:29
